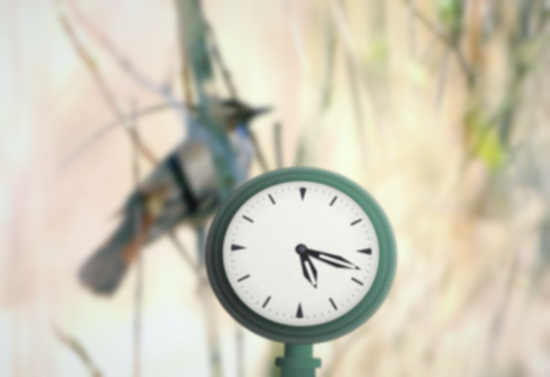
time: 5:18
